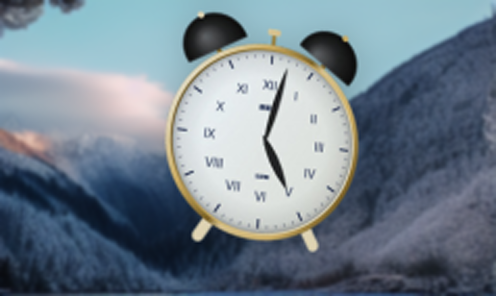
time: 5:02
